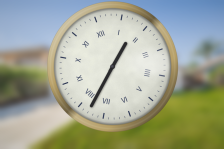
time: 1:38
